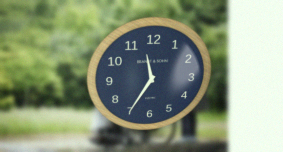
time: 11:35
